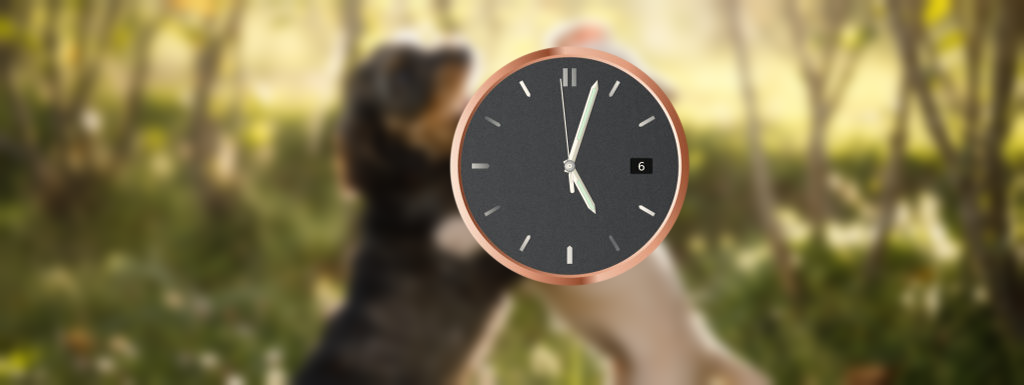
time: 5:02:59
